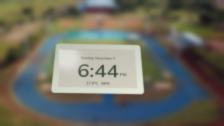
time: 6:44
